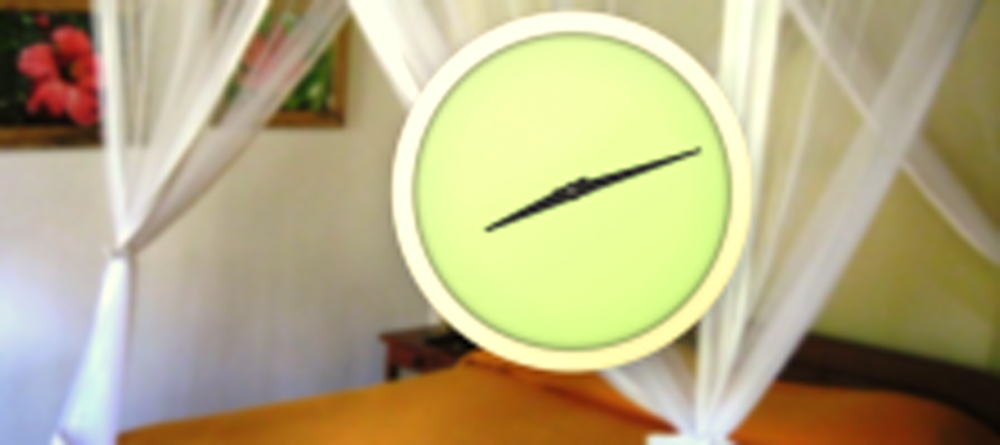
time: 8:12
